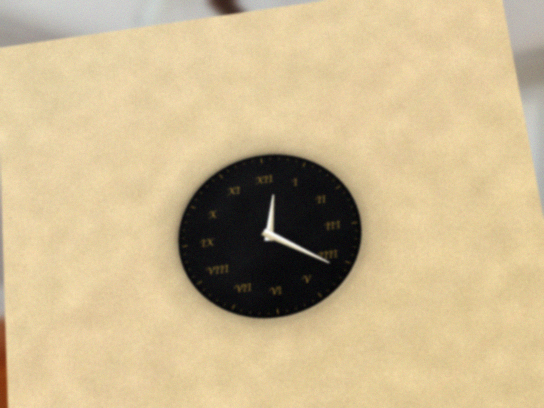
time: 12:21
